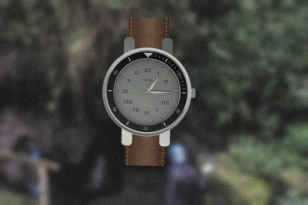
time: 1:15
